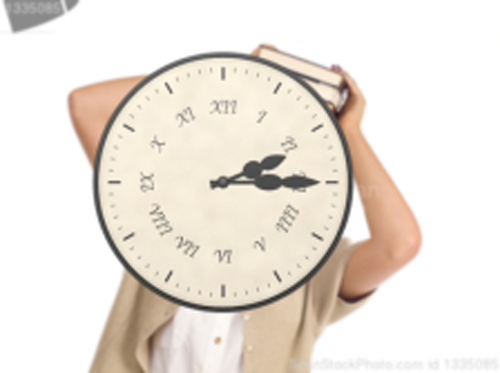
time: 2:15
